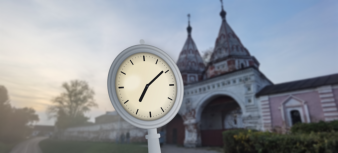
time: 7:09
